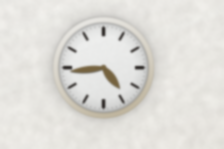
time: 4:44
